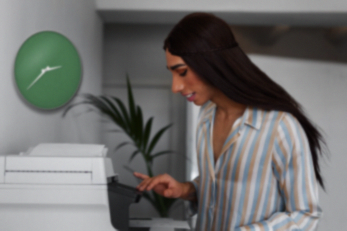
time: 2:38
